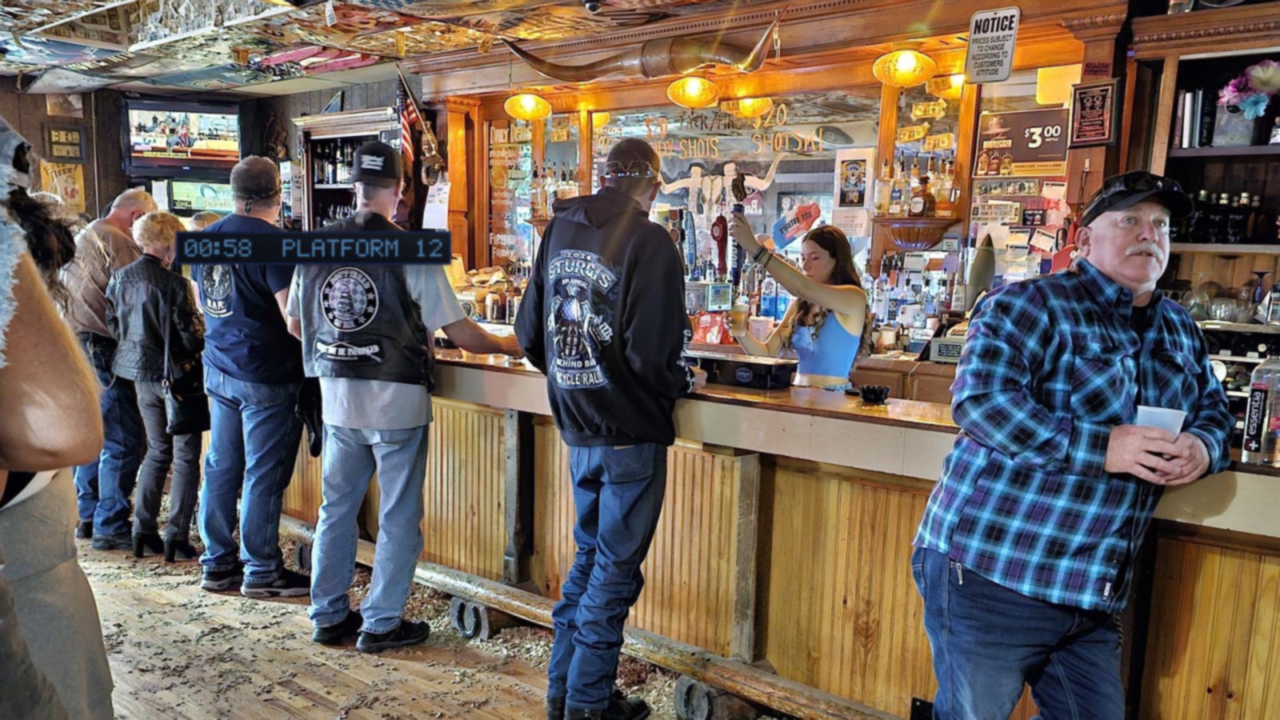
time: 0:58
